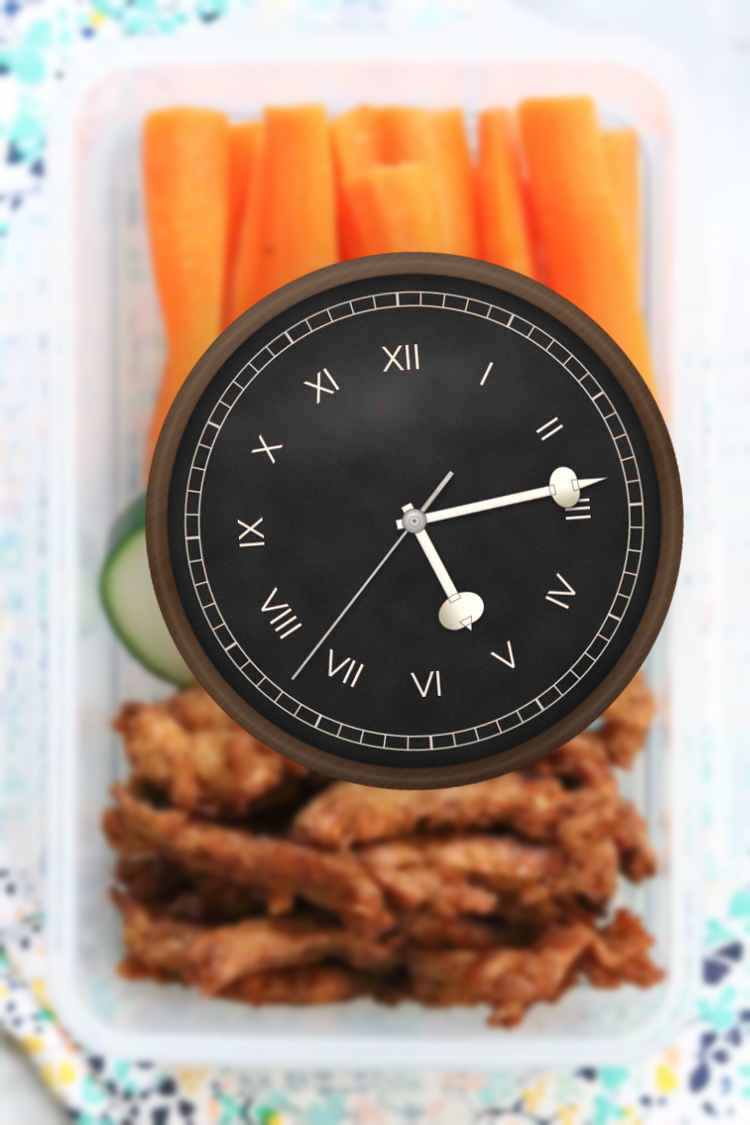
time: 5:13:37
